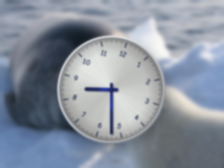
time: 8:27
